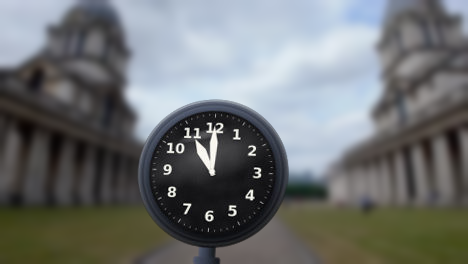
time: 11:00
